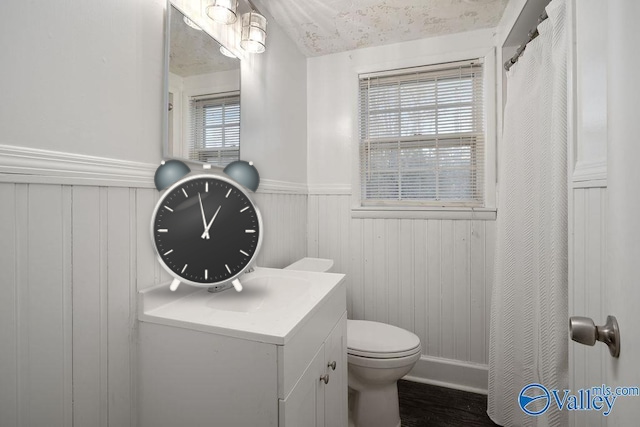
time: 12:58
